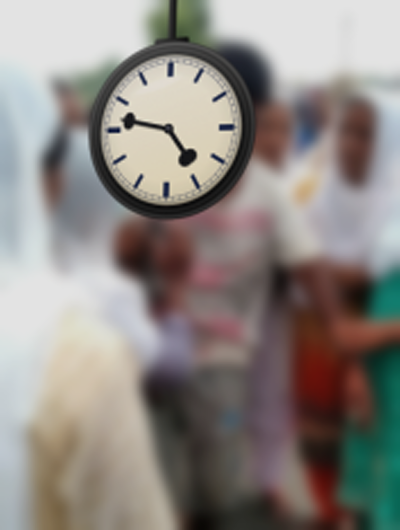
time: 4:47
